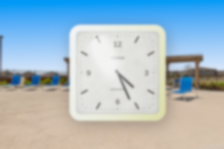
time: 4:26
